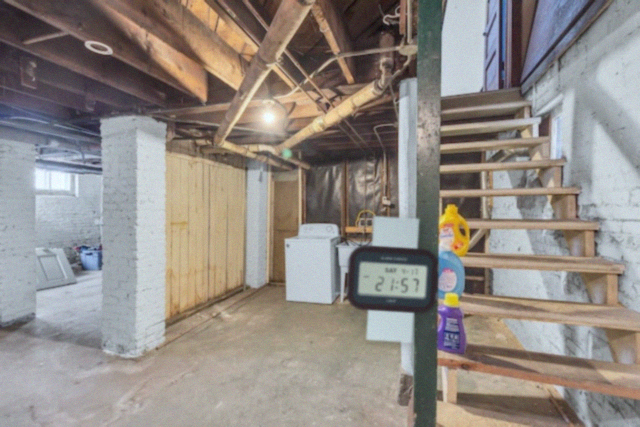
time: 21:57
